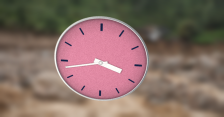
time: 3:43
